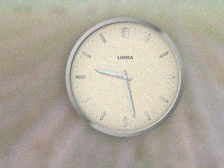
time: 9:28
